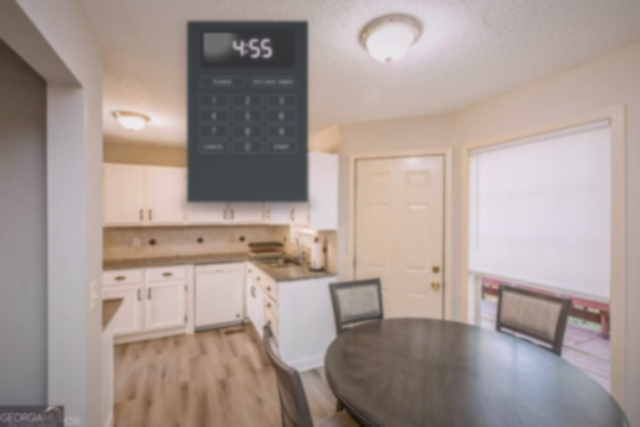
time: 4:55
